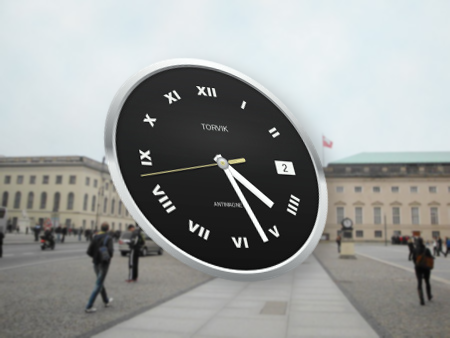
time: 4:26:43
